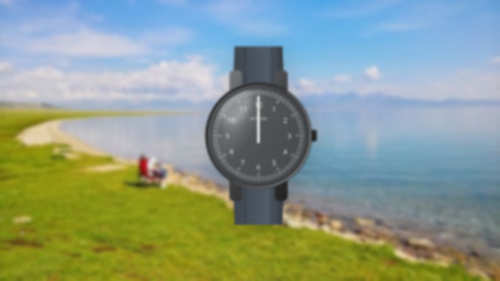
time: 12:00
